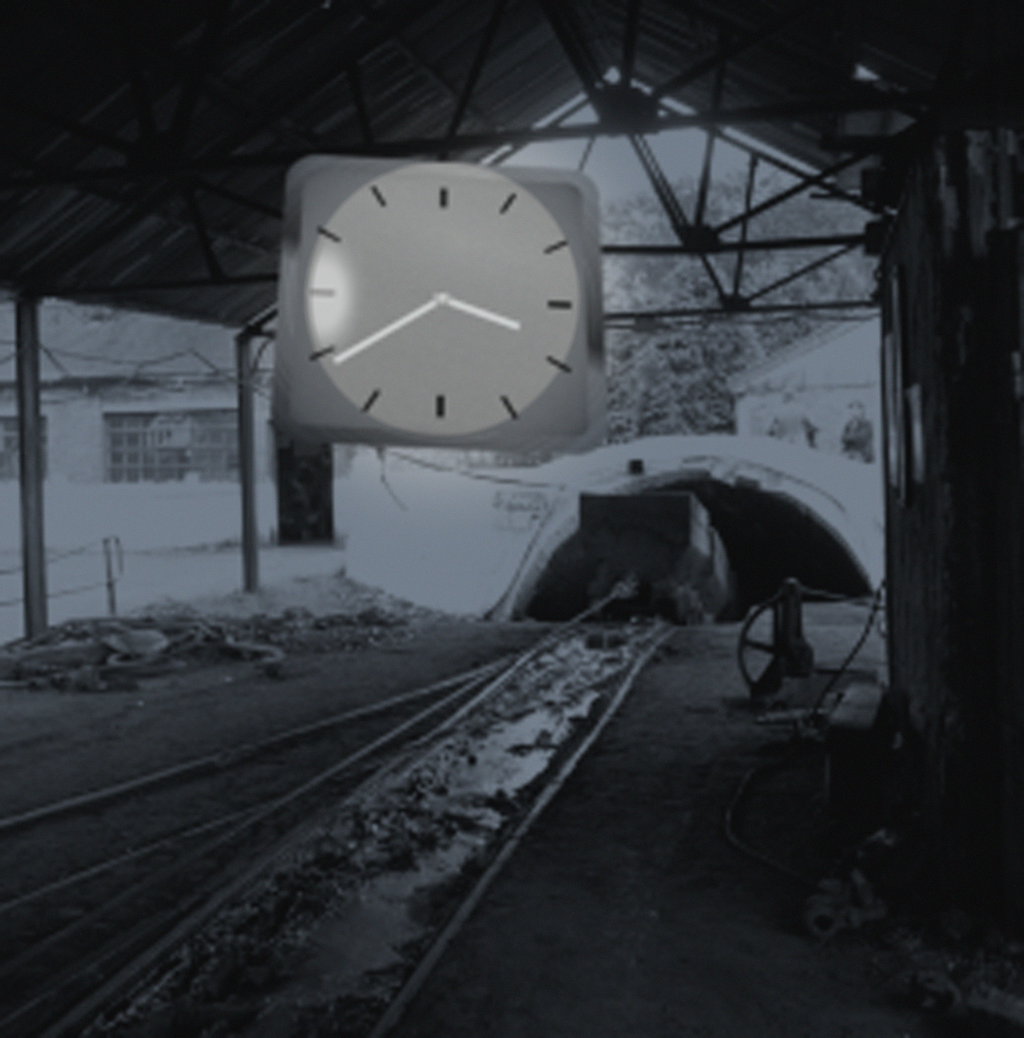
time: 3:39
